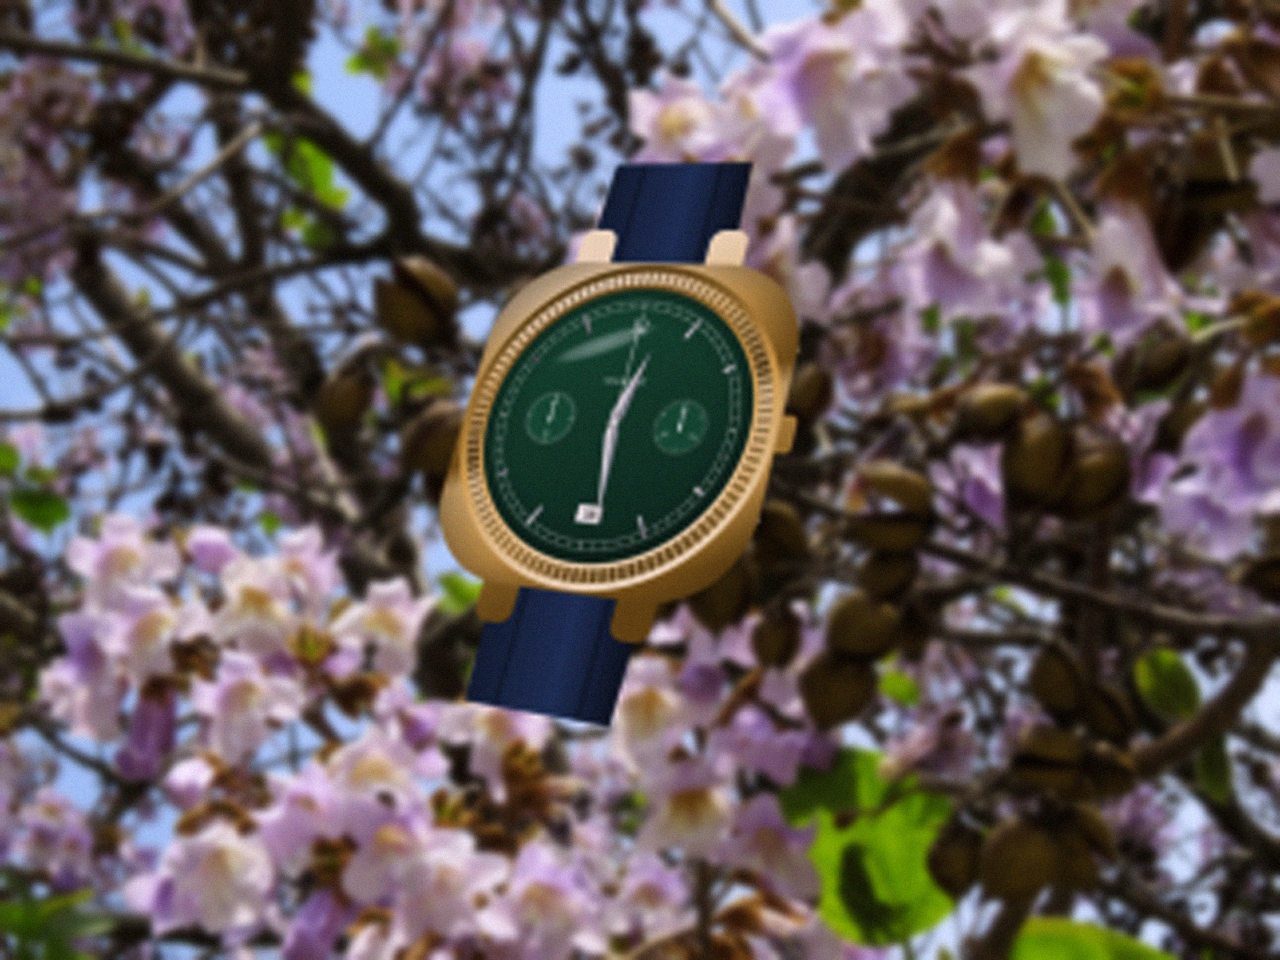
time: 12:29
